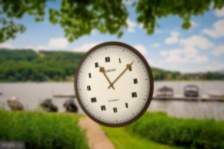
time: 11:09
